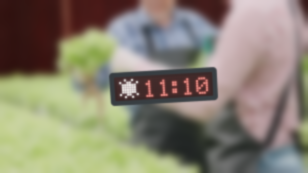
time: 11:10
